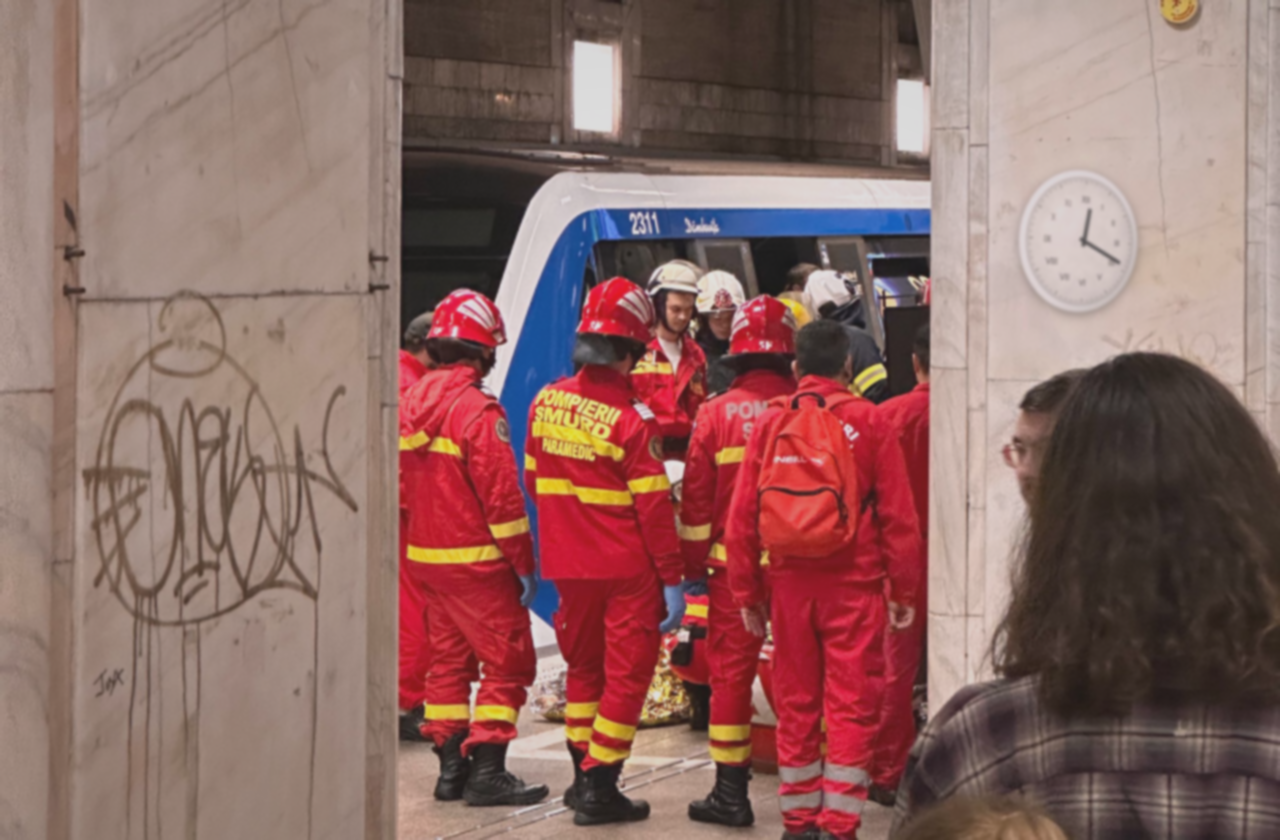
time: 12:19
